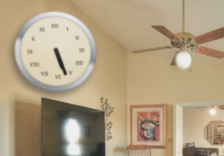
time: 5:27
